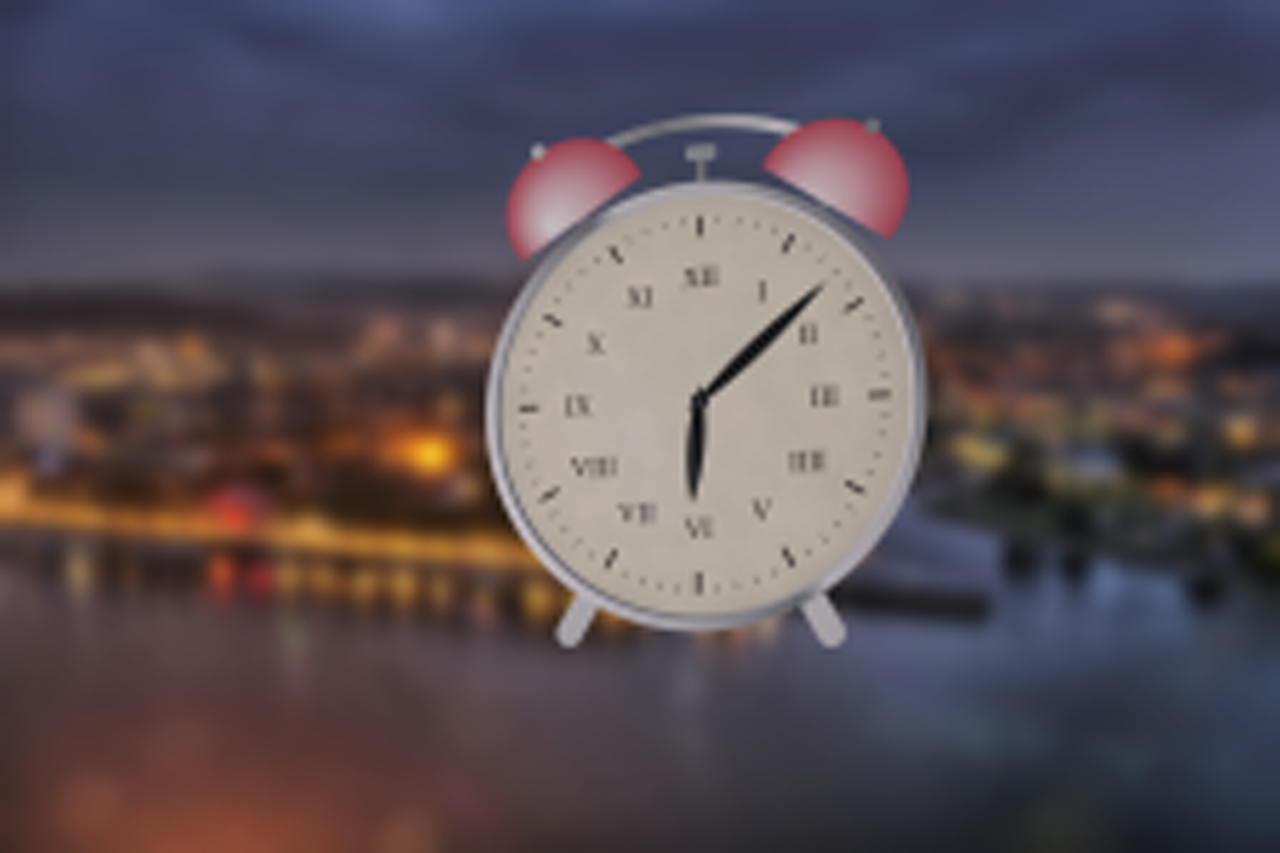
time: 6:08
